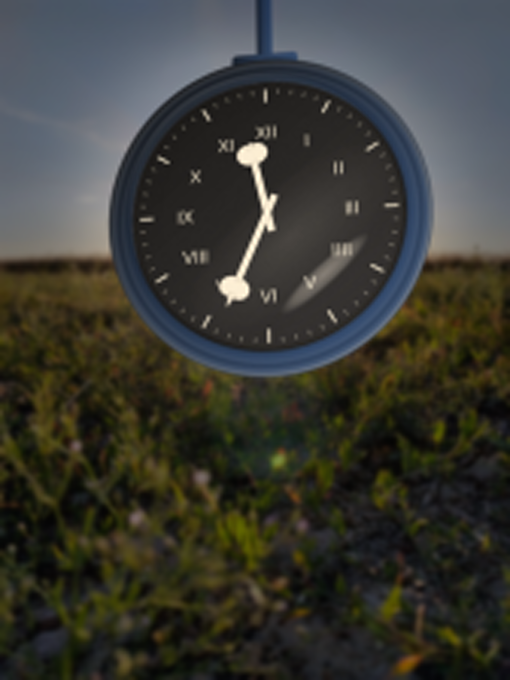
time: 11:34
